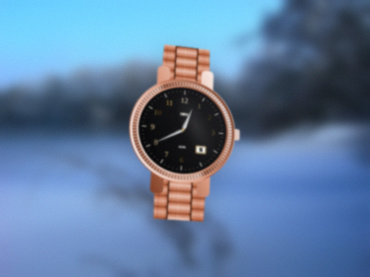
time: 12:40
